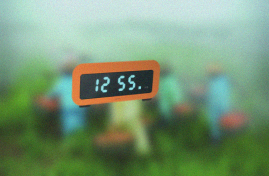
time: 12:55
